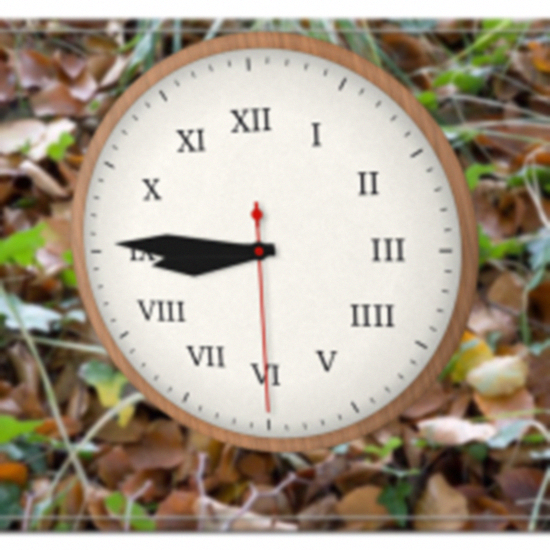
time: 8:45:30
